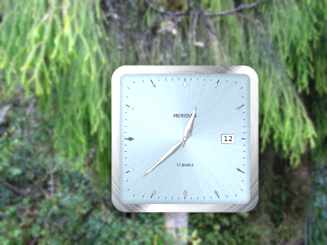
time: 12:38
